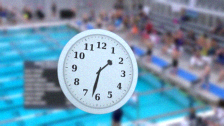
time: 1:32
